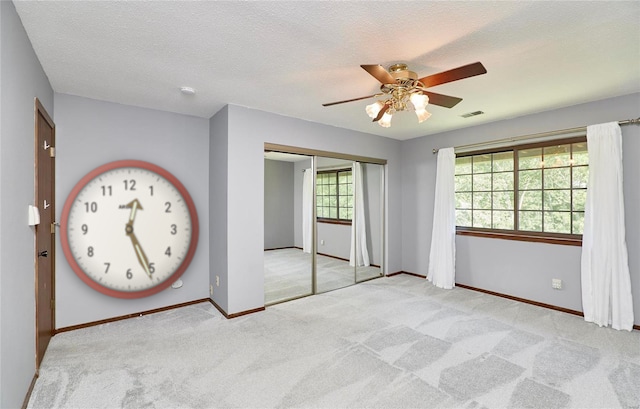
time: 12:26
